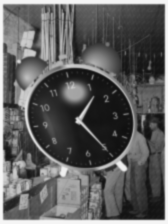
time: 1:25
